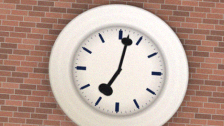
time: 7:02
